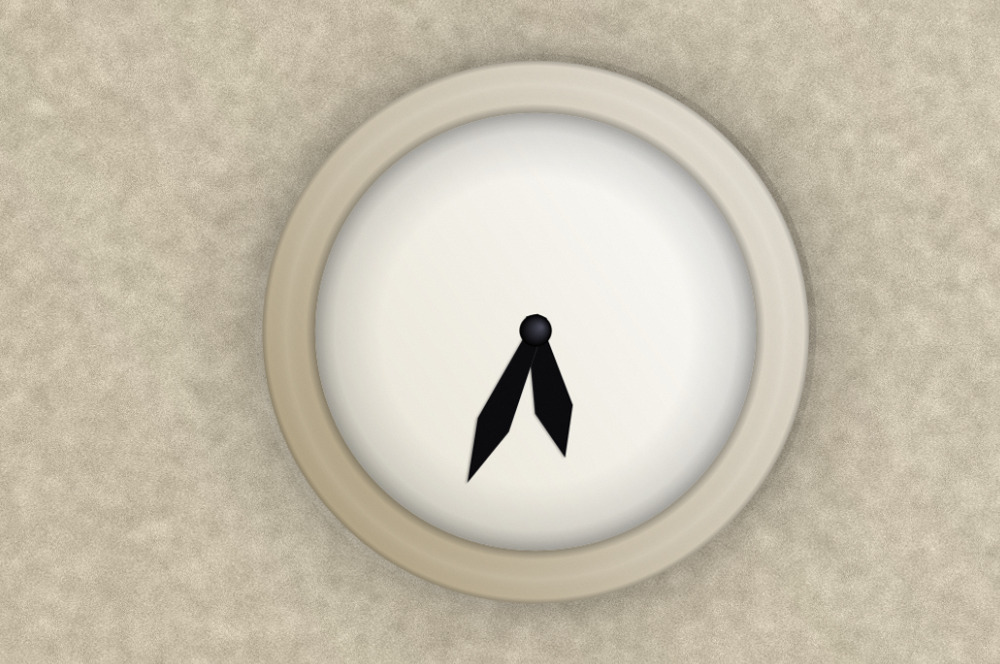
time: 5:34
